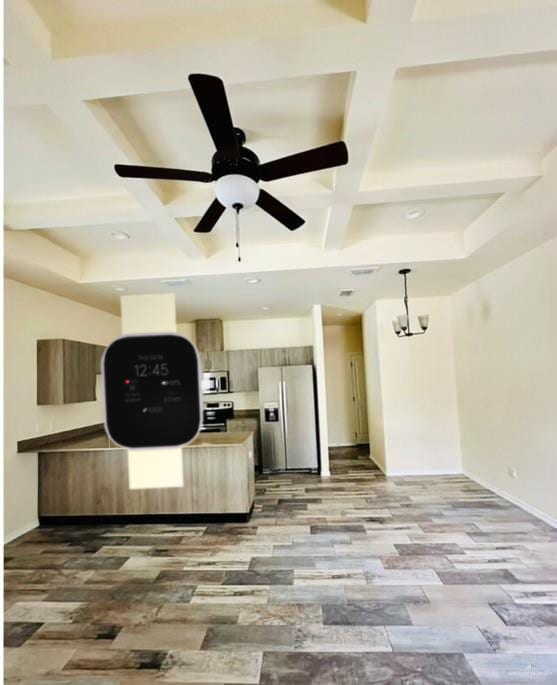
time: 12:45
